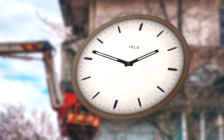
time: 1:47
